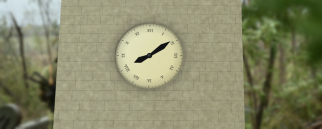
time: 8:09
